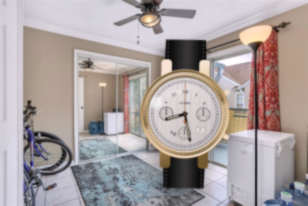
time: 8:28
